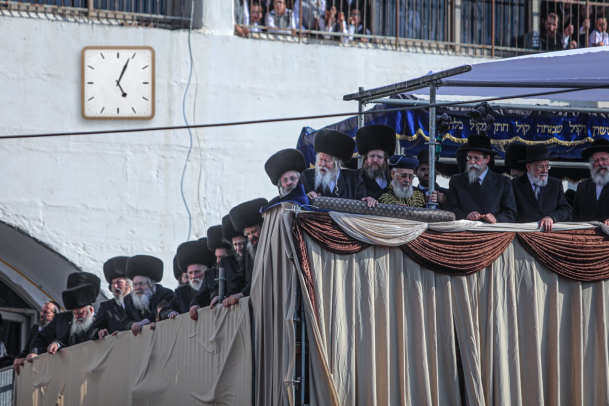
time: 5:04
